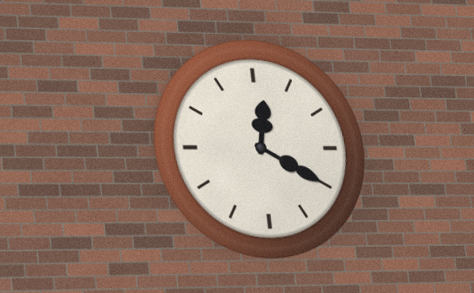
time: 12:20
